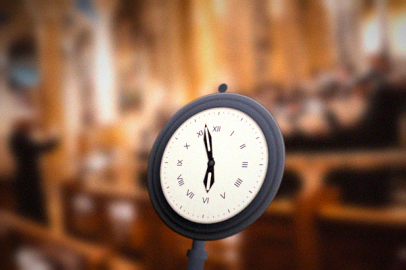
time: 5:57
